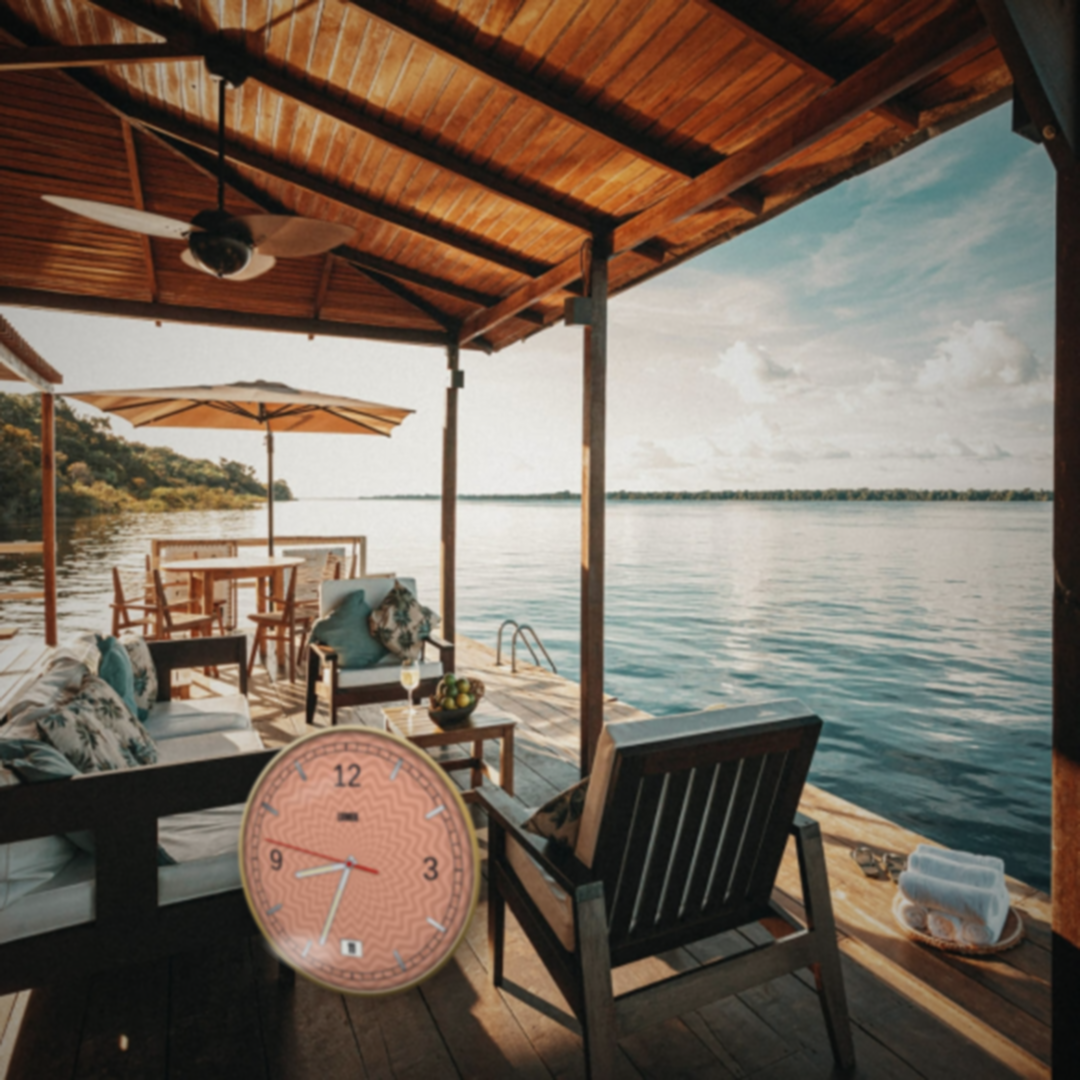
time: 8:33:47
